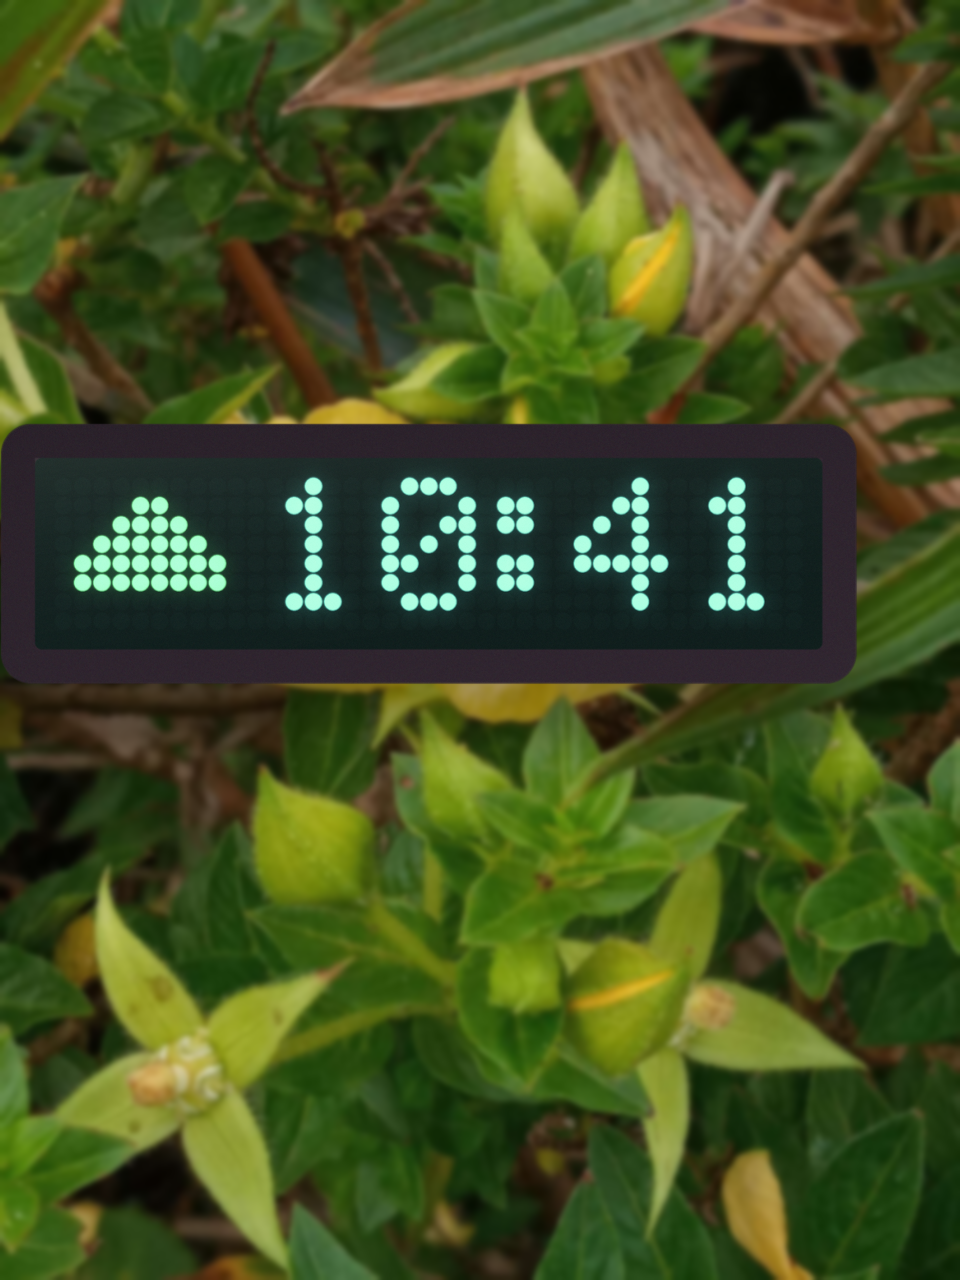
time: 10:41
